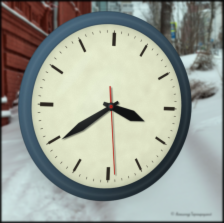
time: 3:39:29
